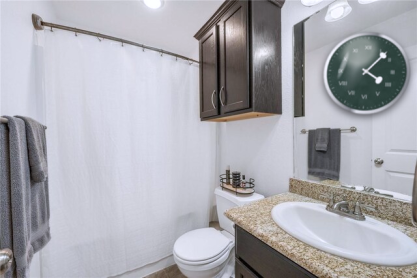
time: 4:07
